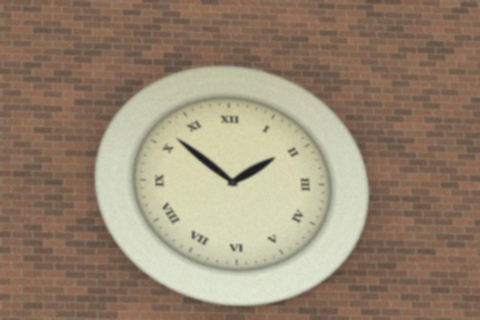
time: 1:52
